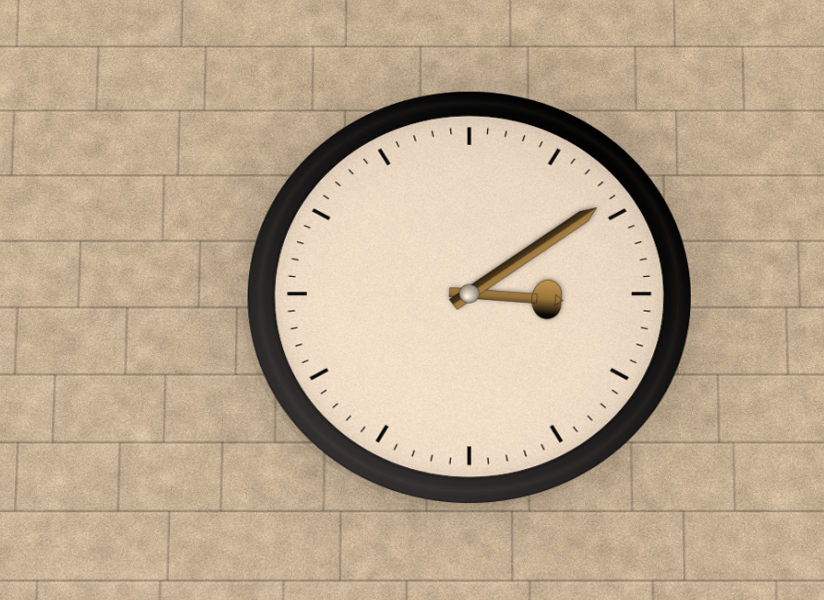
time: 3:09
